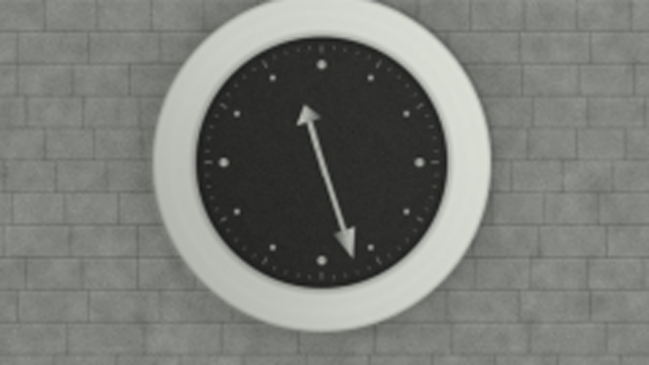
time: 11:27
